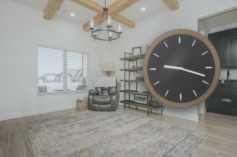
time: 9:18
